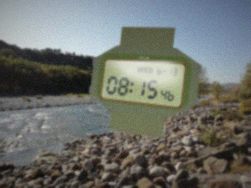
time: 8:15
